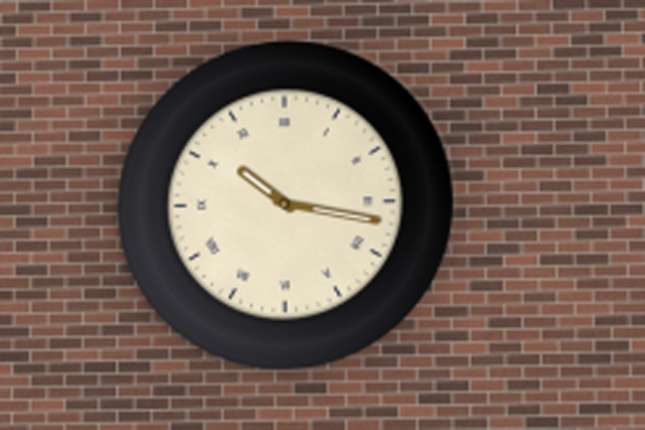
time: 10:17
